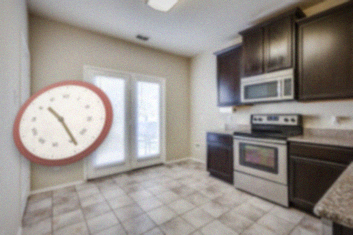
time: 10:24
